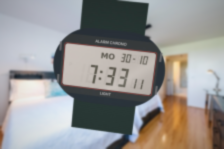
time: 7:33:11
